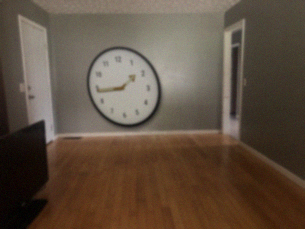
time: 1:44
